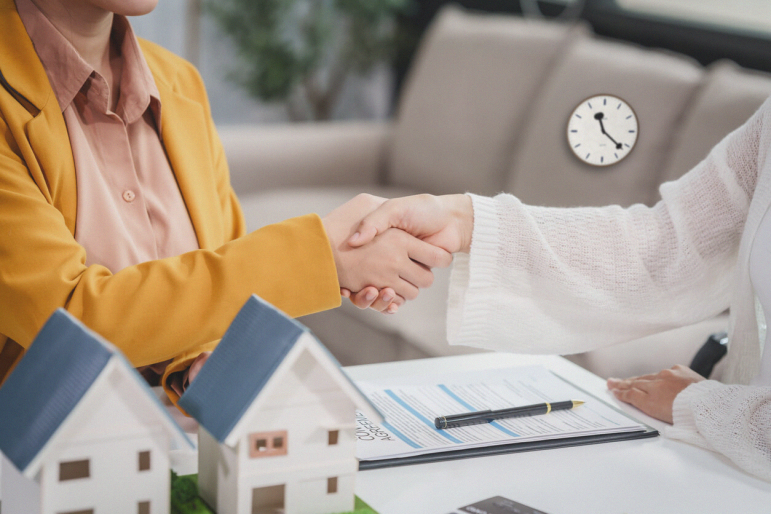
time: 11:22
